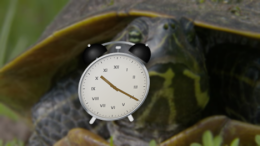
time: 10:20
